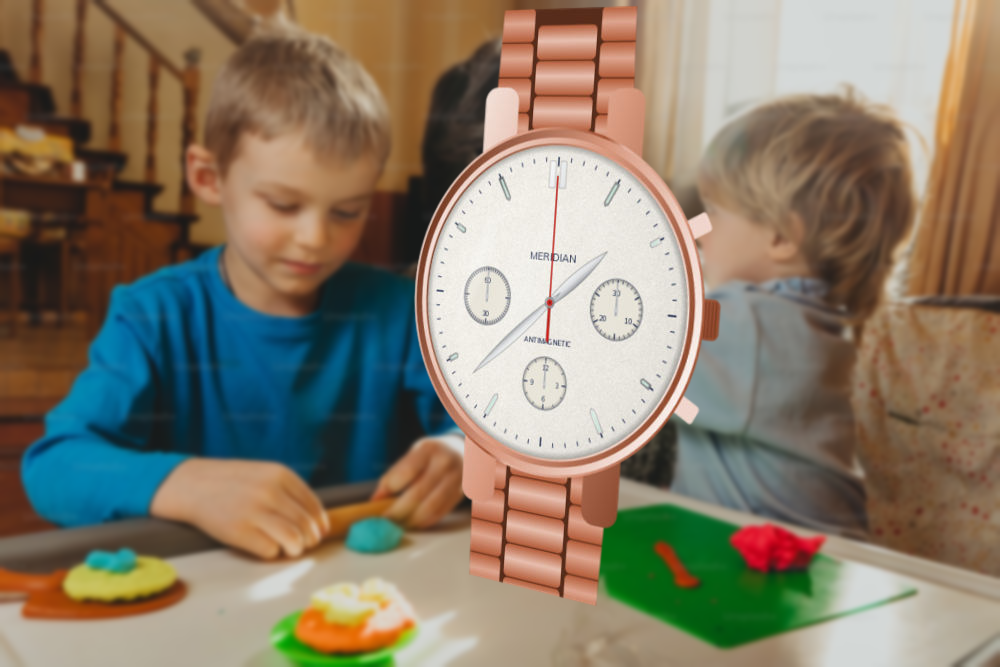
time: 1:38
